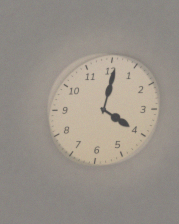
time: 4:01
